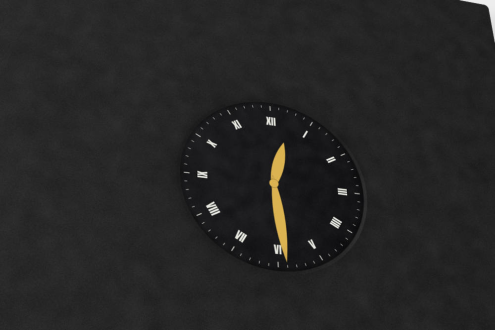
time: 12:29
